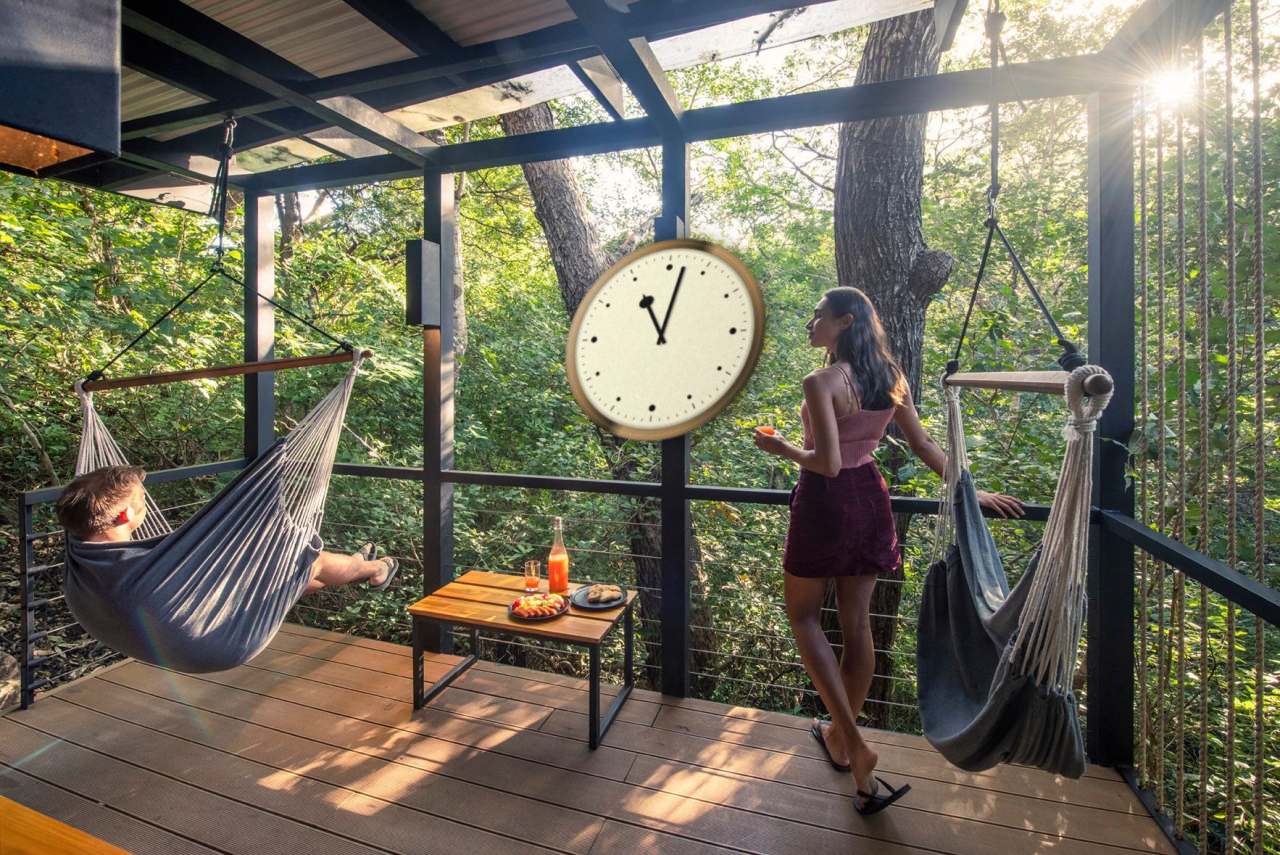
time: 11:02
